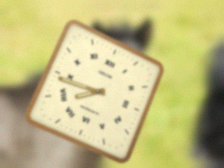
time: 7:44
